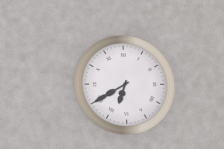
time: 6:40
